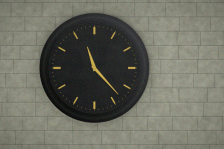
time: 11:23
